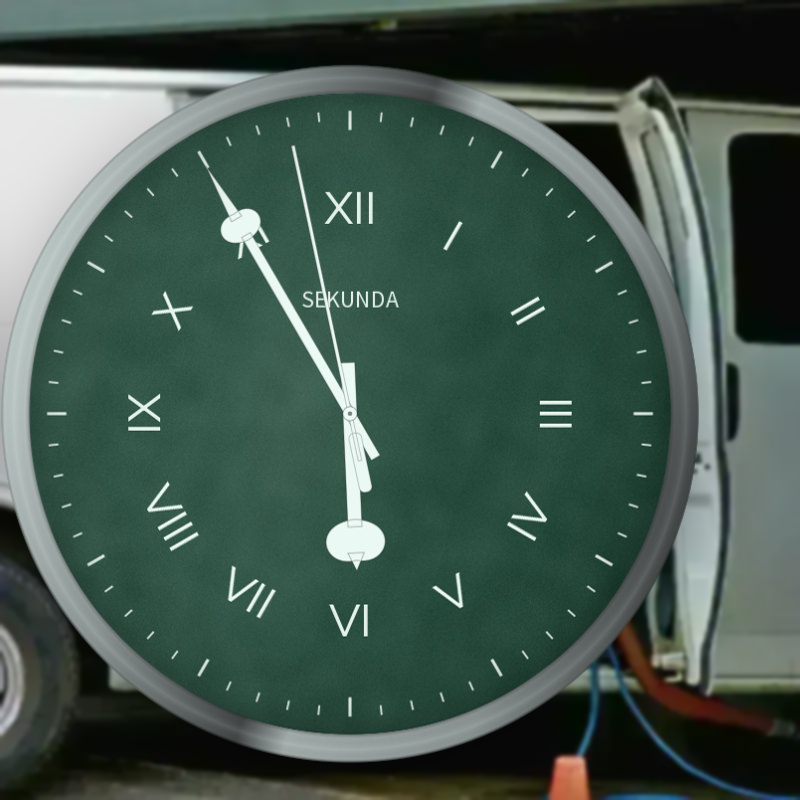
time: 5:54:58
